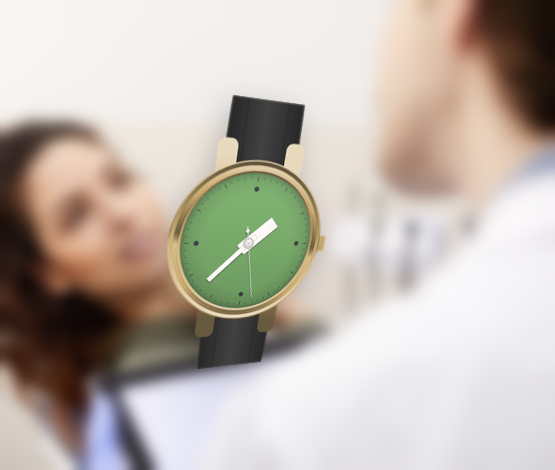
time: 1:37:28
